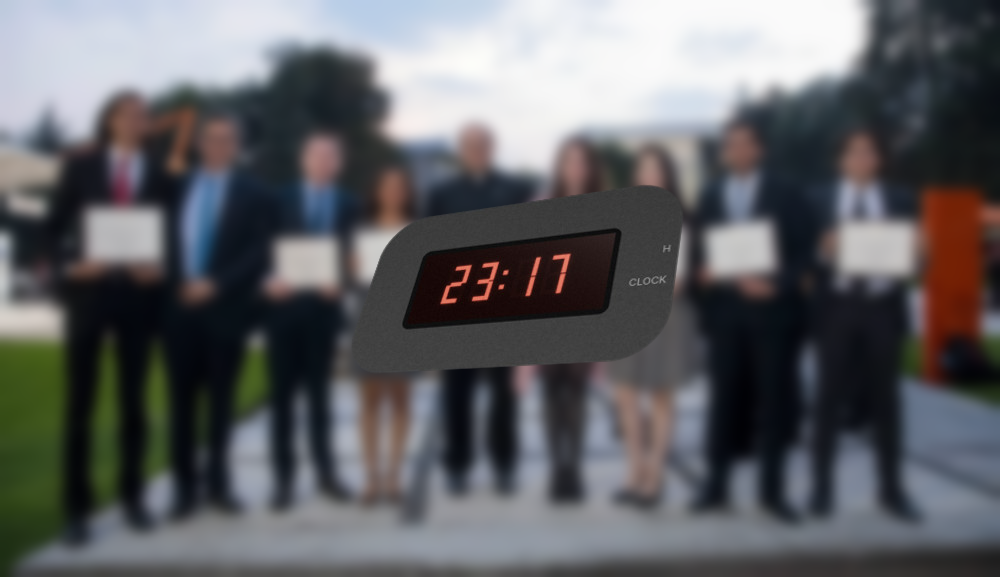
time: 23:17
